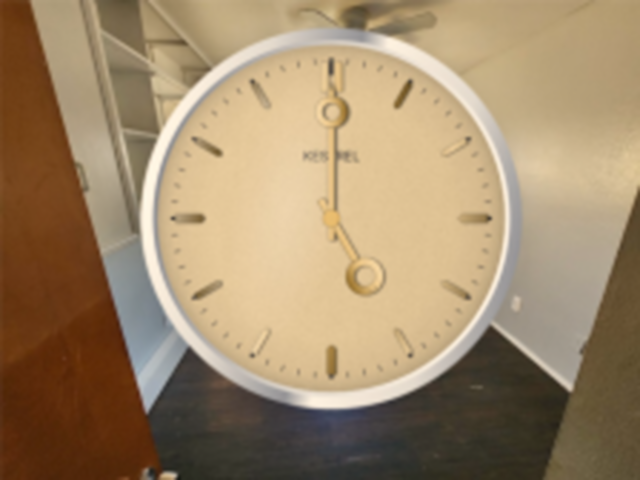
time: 5:00
